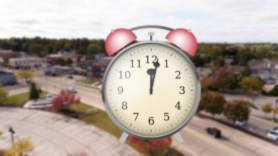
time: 12:02
